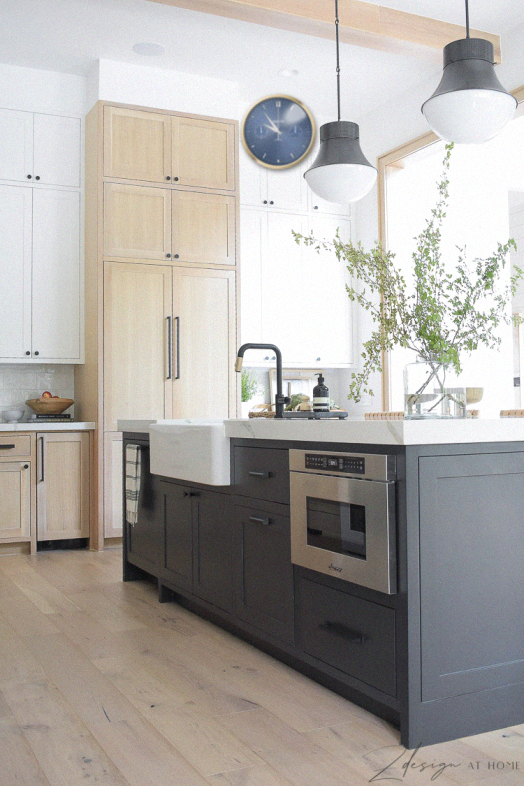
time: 9:54
